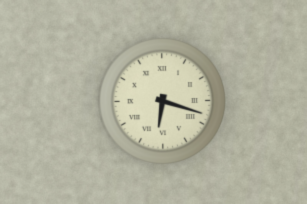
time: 6:18
